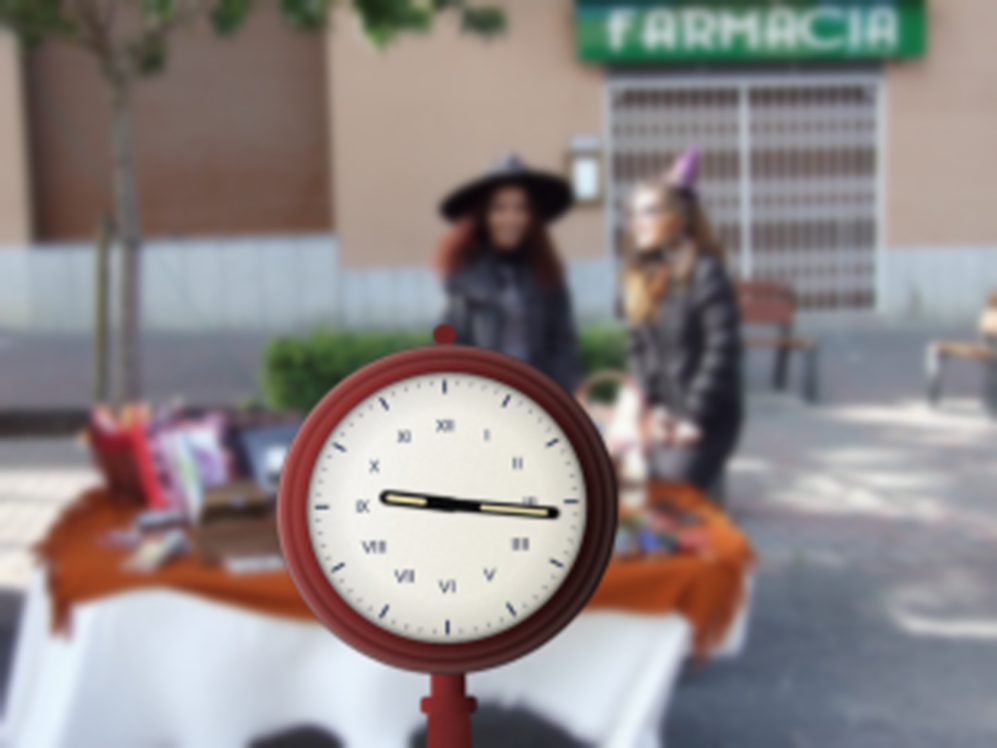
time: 9:16
